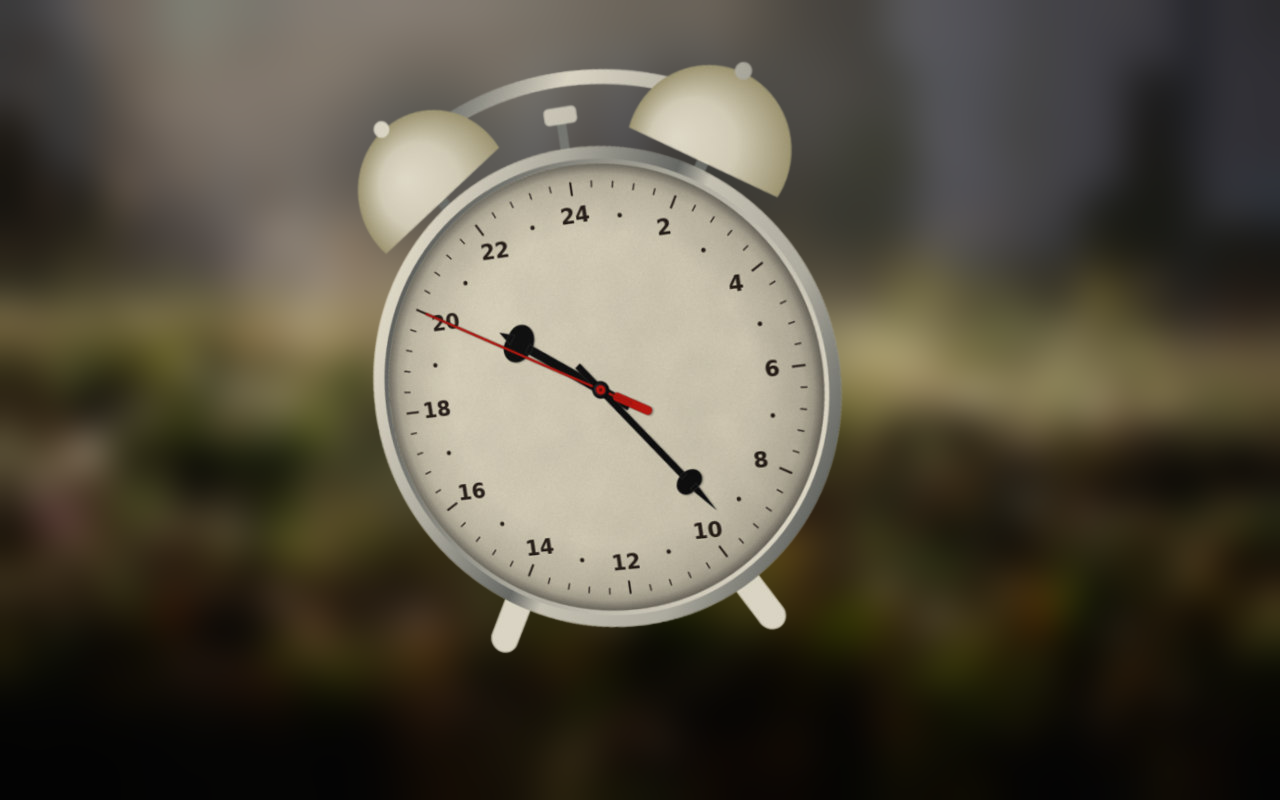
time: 20:23:50
